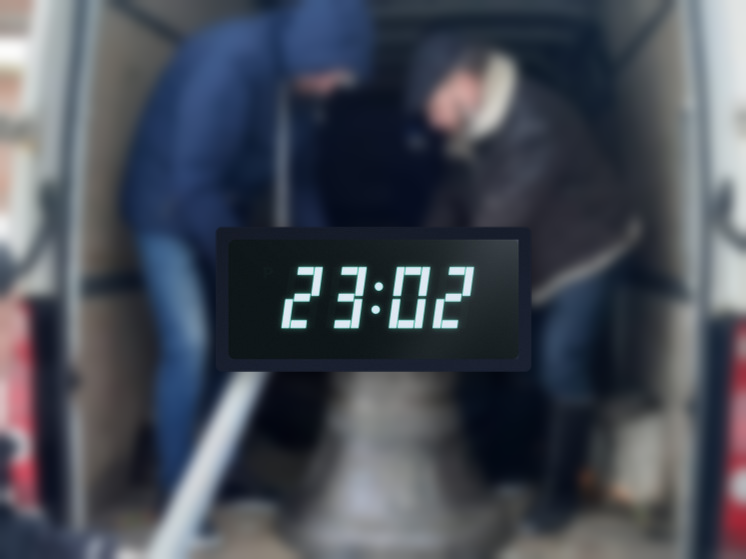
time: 23:02
